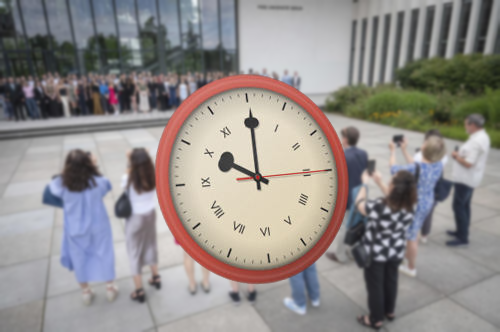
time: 10:00:15
